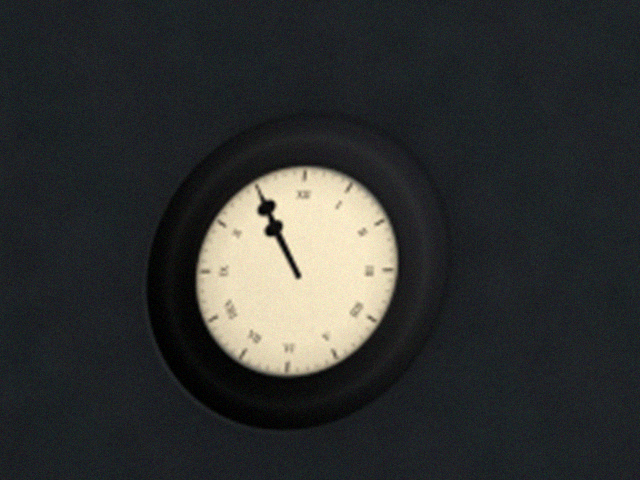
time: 10:55
